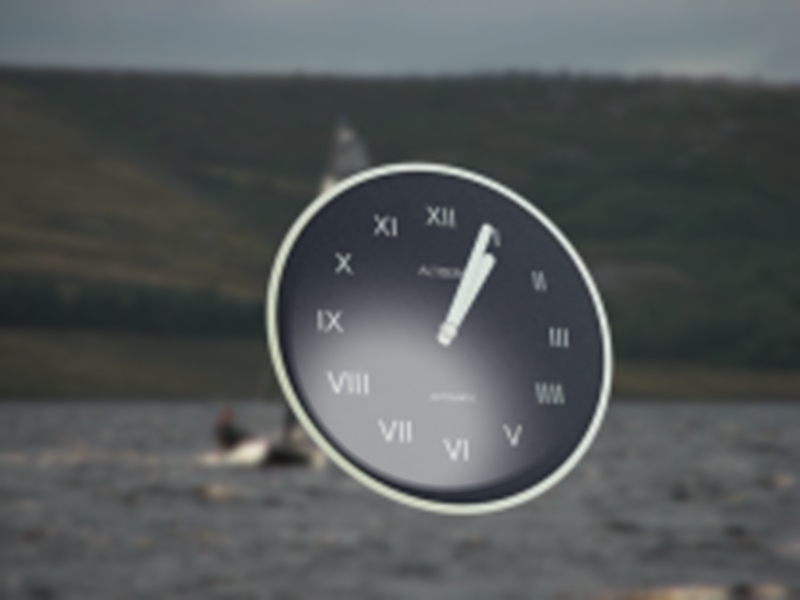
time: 1:04
